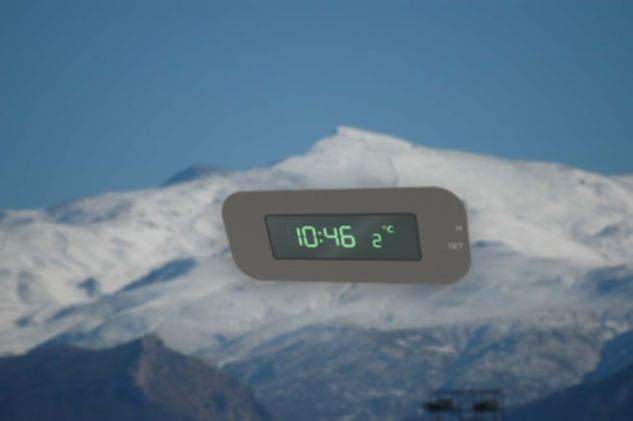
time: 10:46
